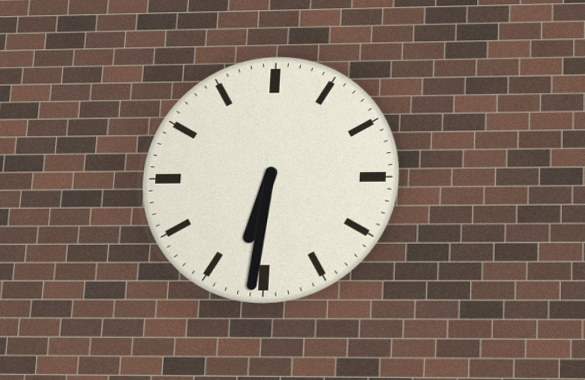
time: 6:31
